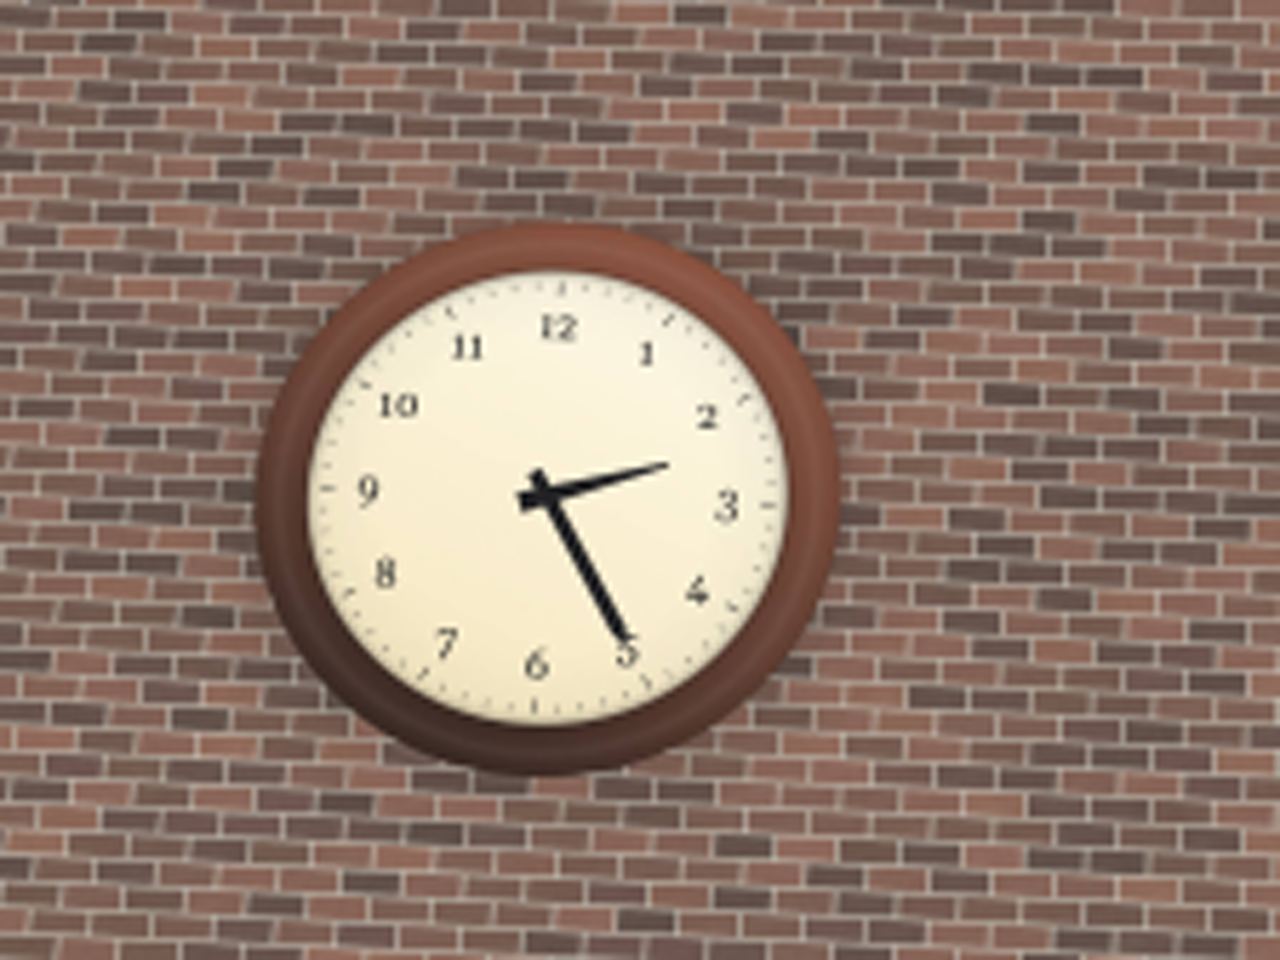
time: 2:25
